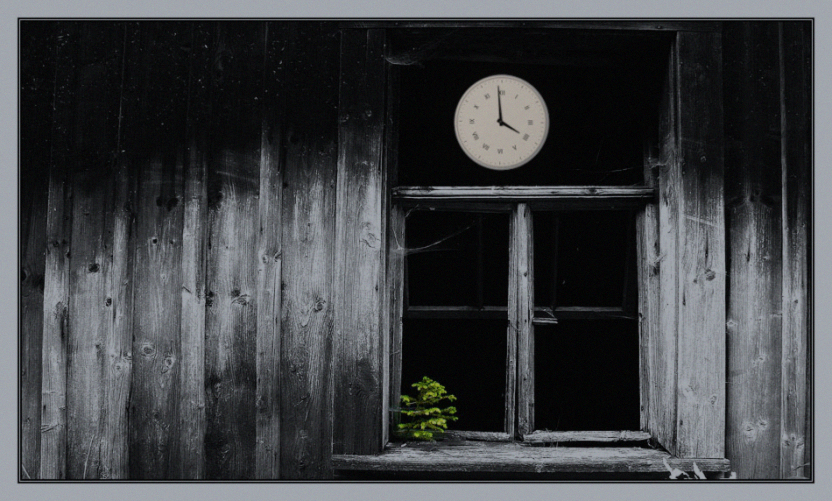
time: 3:59
